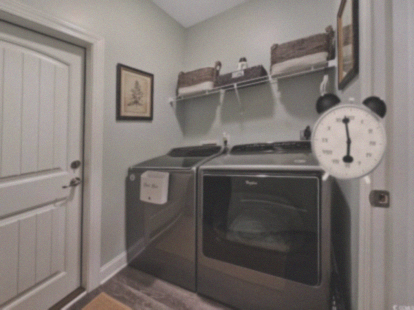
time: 5:58
